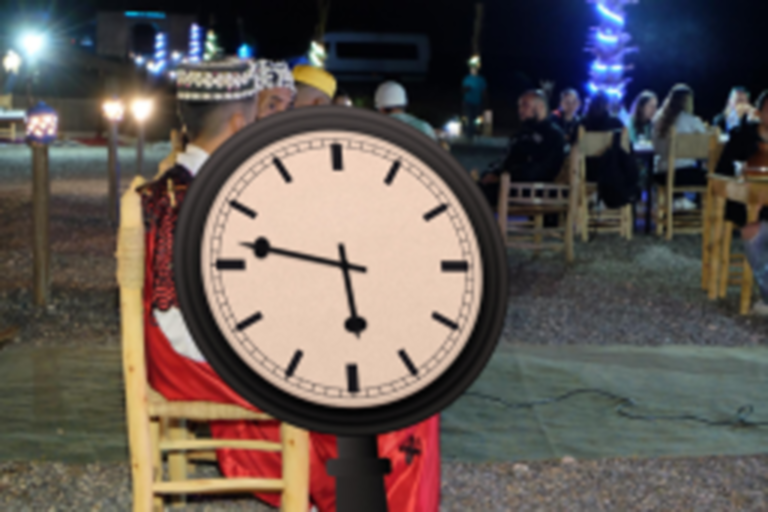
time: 5:47
